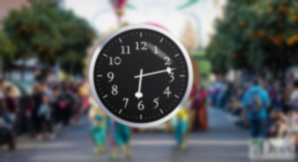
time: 6:13
